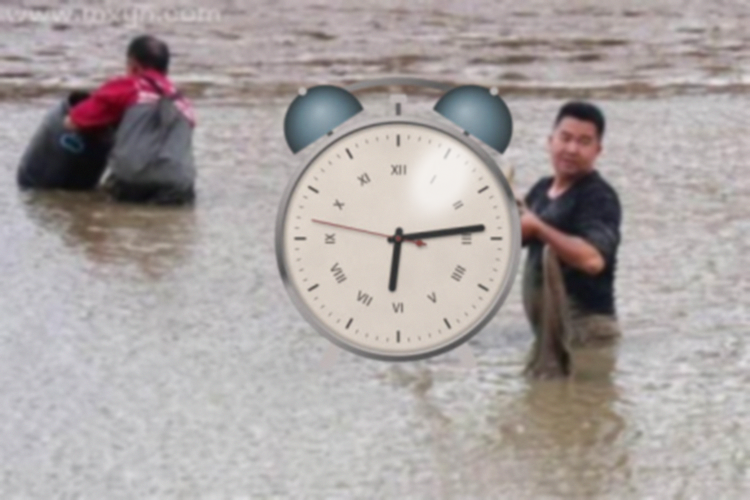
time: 6:13:47
